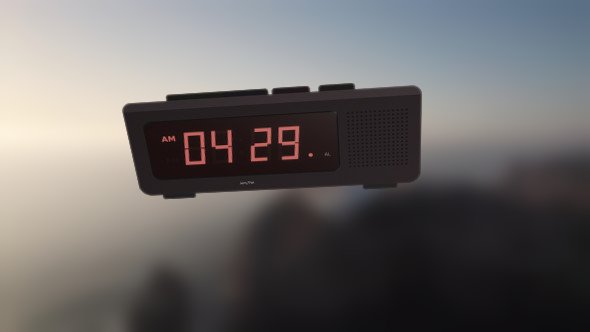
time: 4:29
